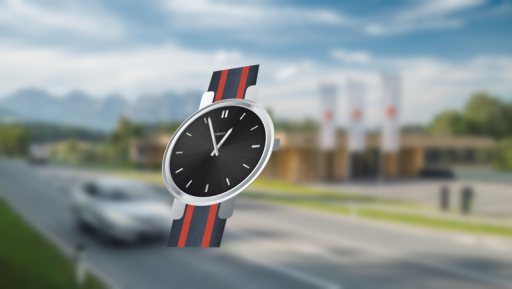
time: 12:56
